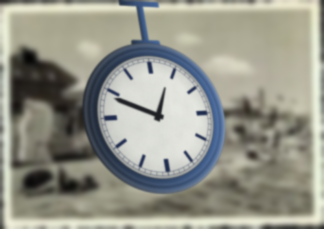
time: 12:49
